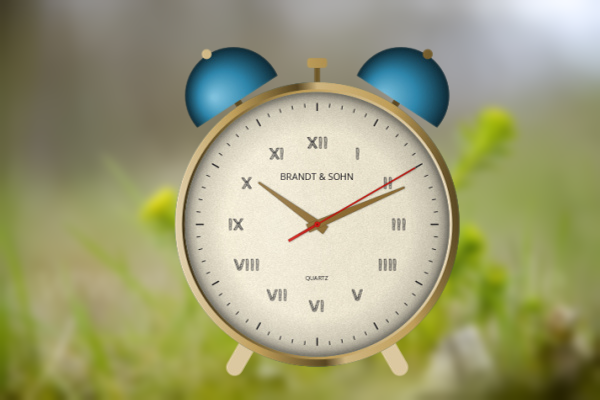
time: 10:11:10
